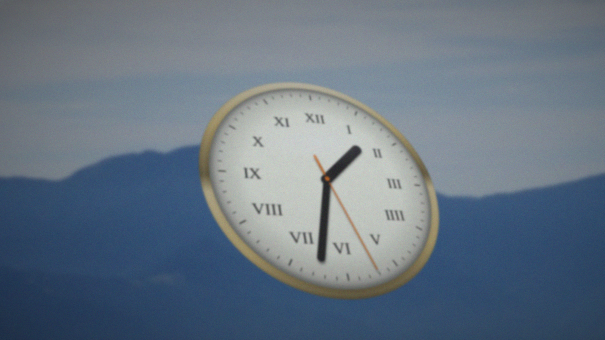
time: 1:32:27
